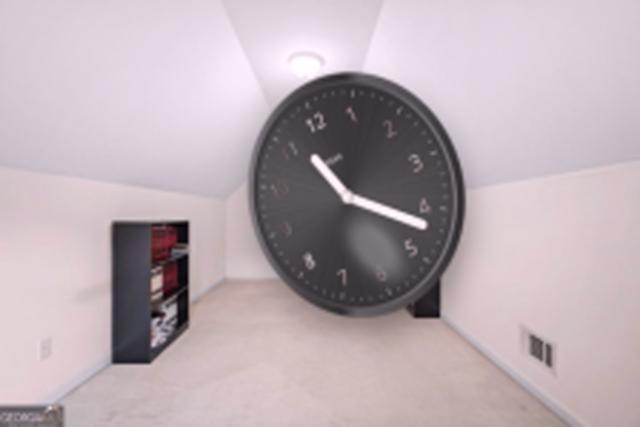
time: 11:22
